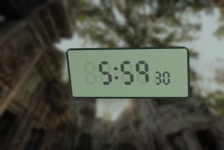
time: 5:59:30
